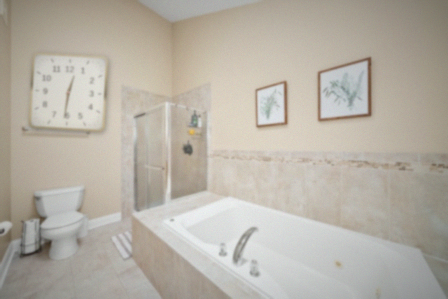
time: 12:31
